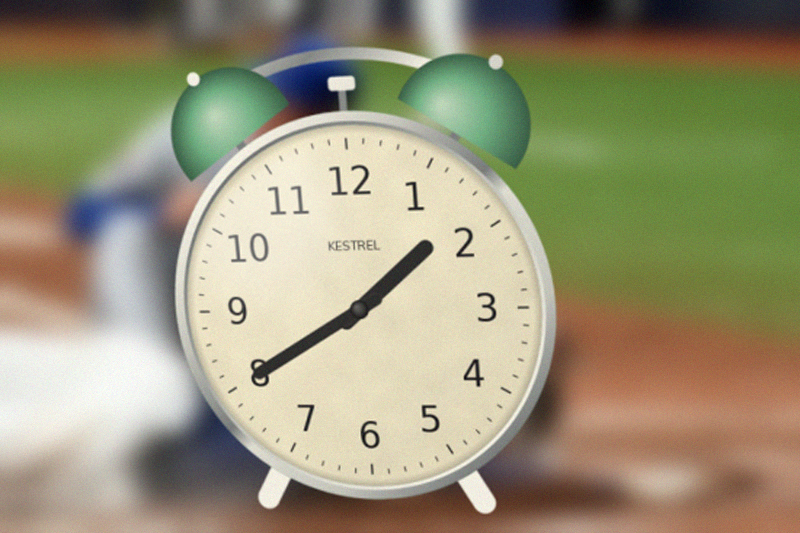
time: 1:40
